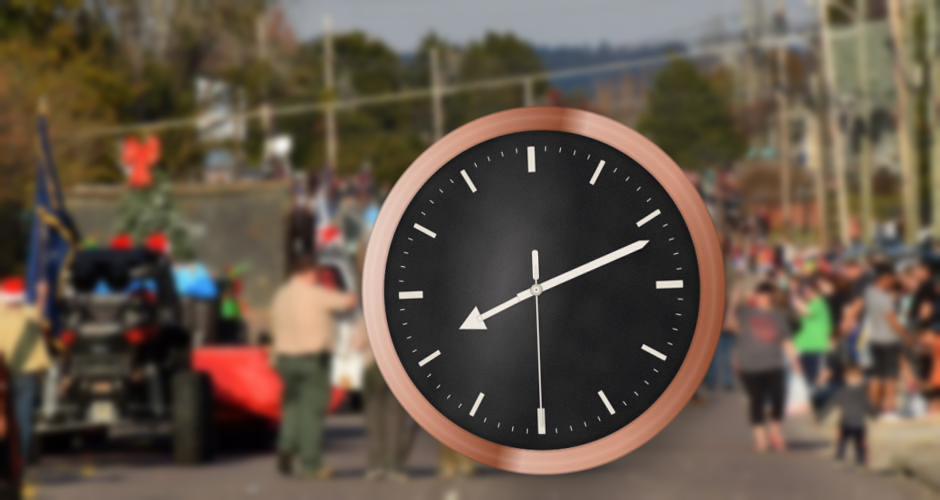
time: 8:11:30
